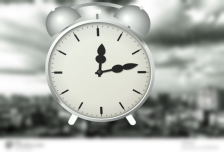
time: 12:13
